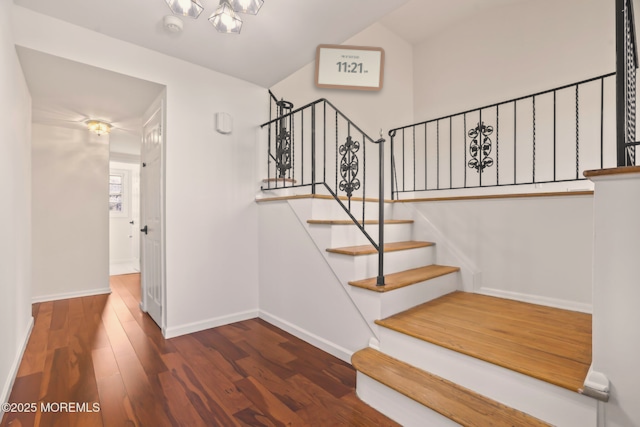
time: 11:21
